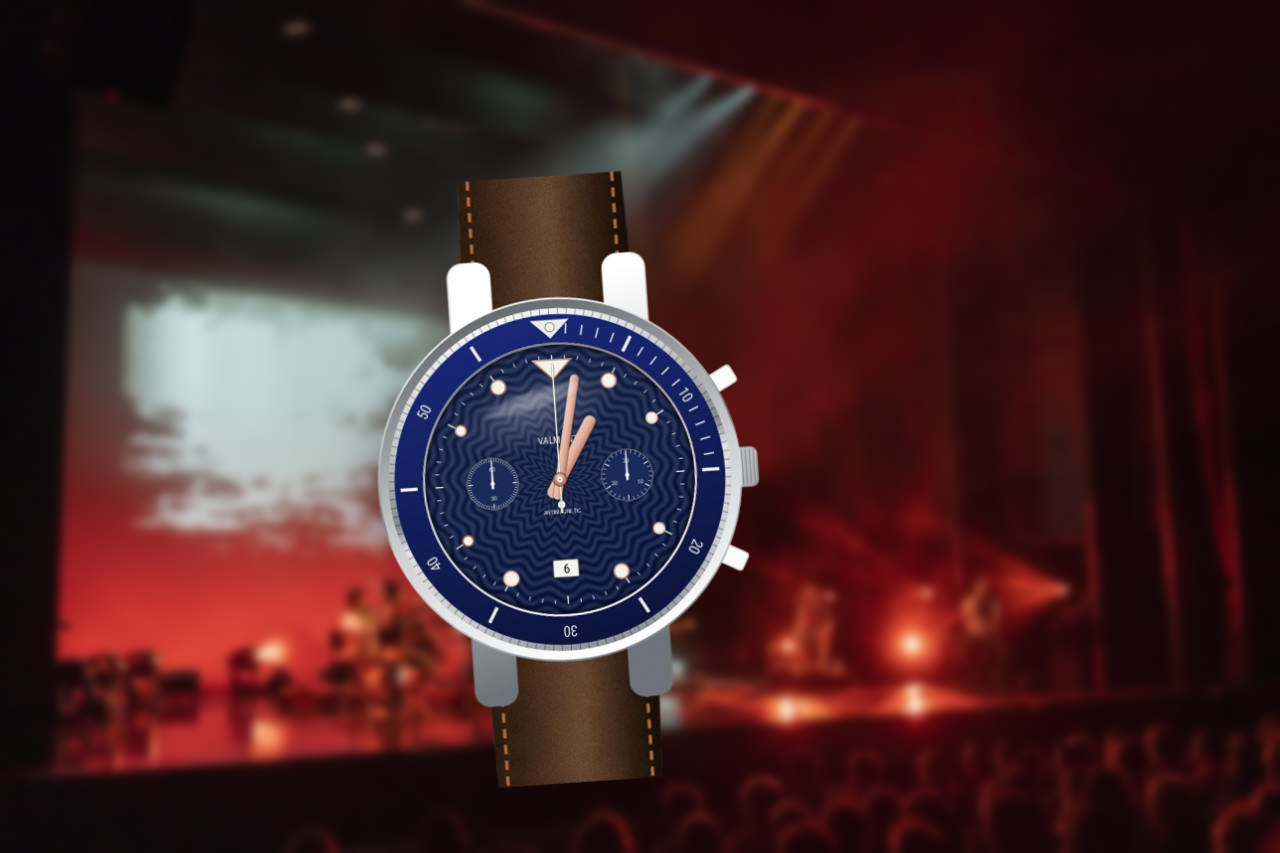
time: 1:02
